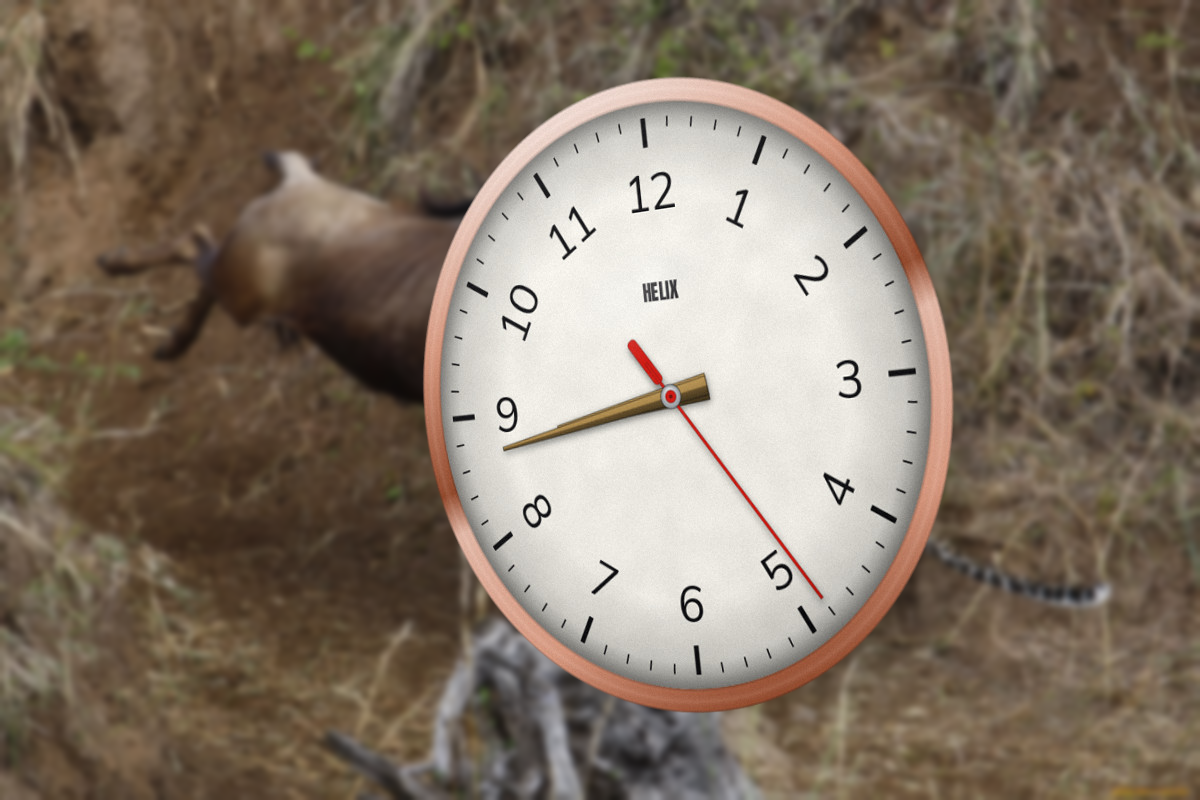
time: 8:43:24
